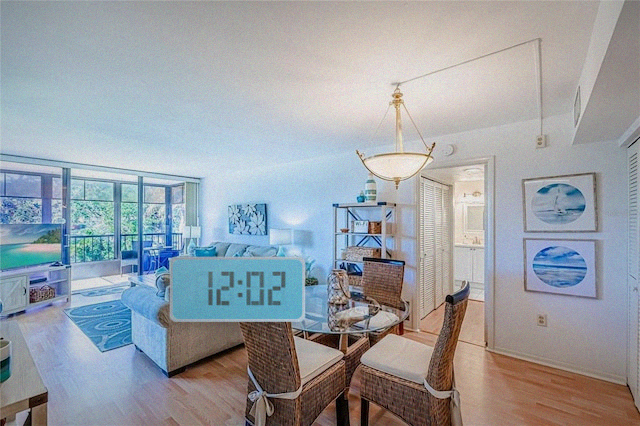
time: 12:02
